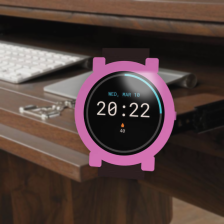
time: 20:22
